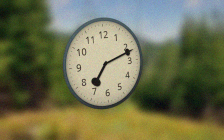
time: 7:12
